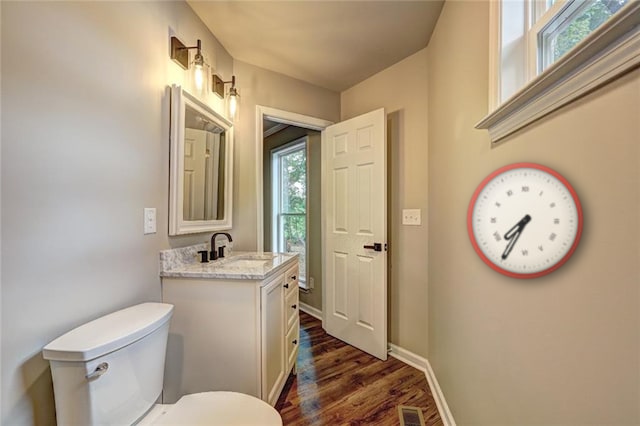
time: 7:35
